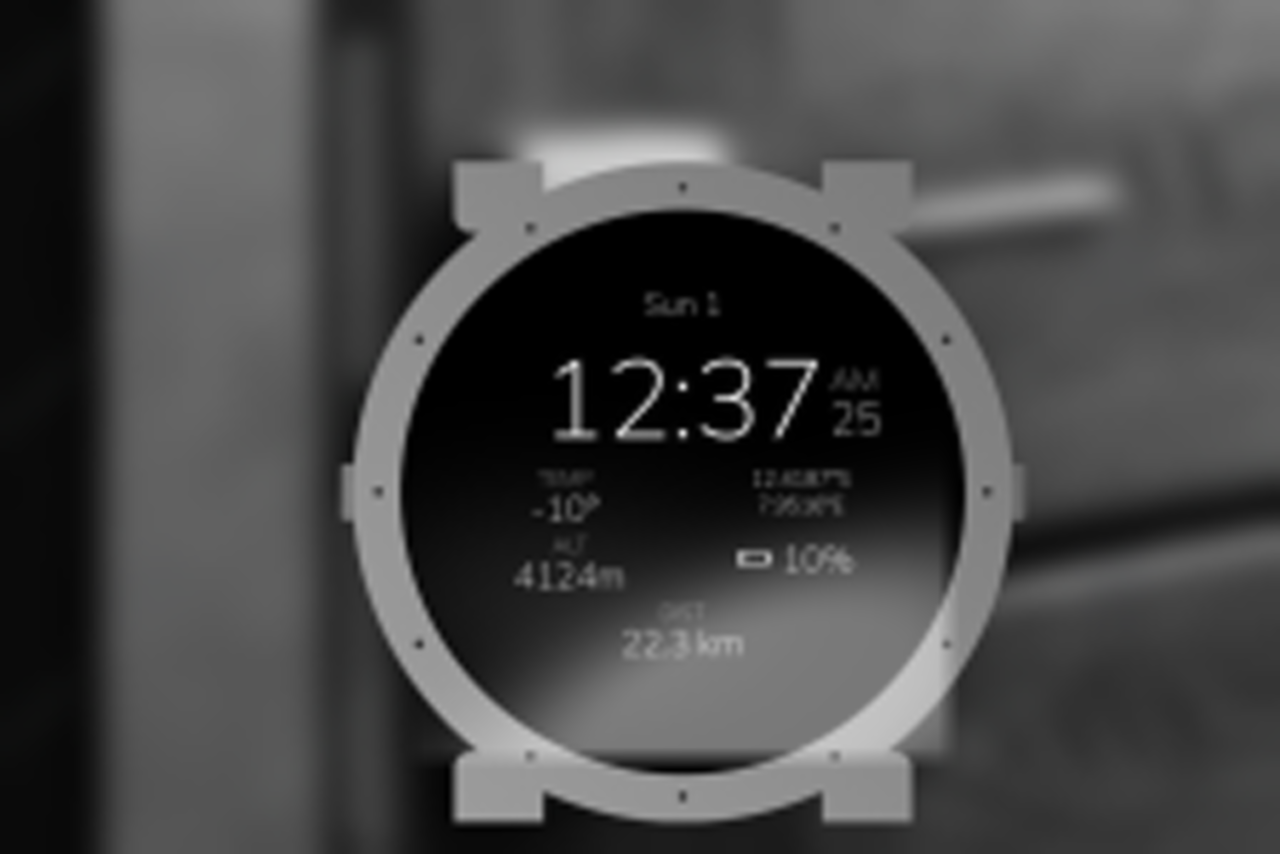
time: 12:37:25
